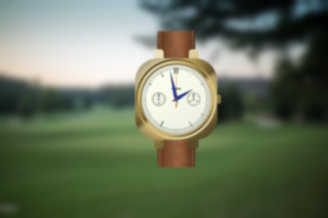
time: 1:58
